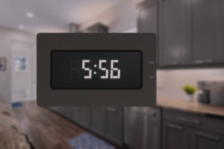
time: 5:56
